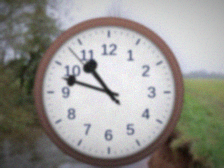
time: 10:47:53
